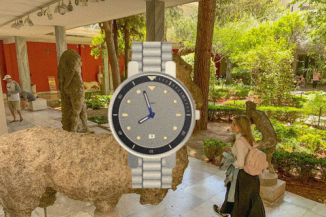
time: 7:57
